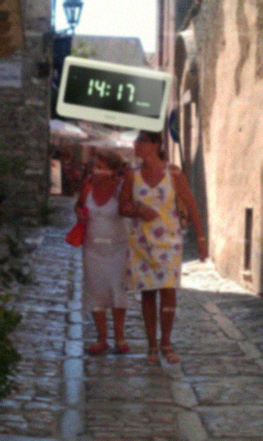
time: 14:17
